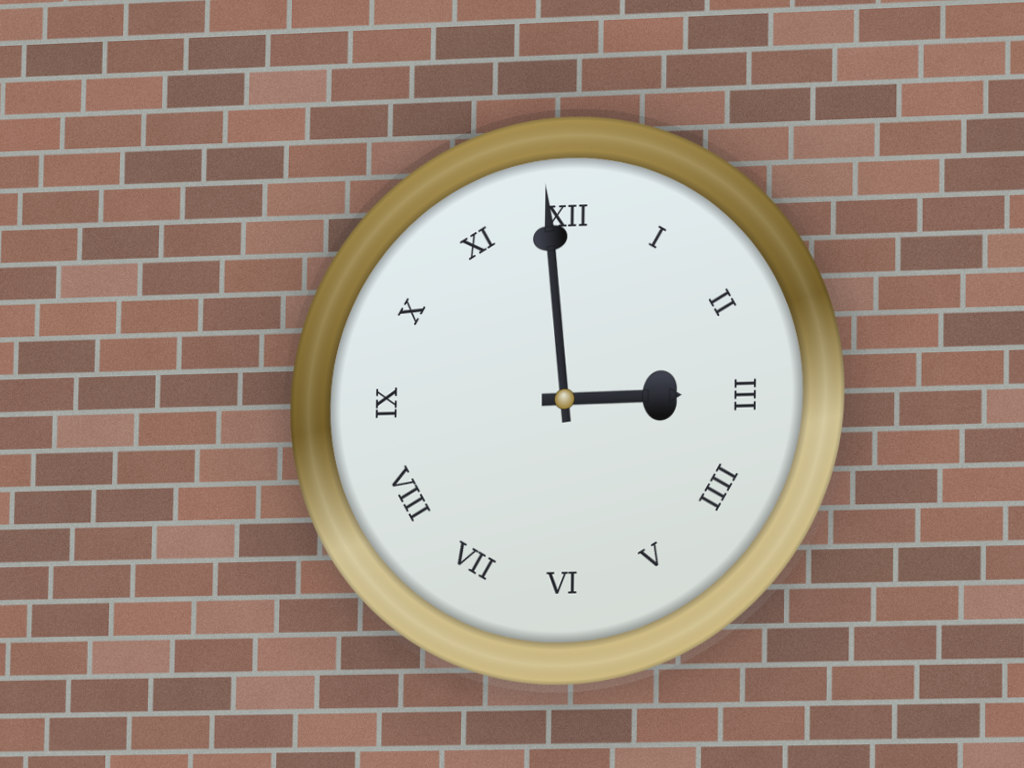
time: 2:59
